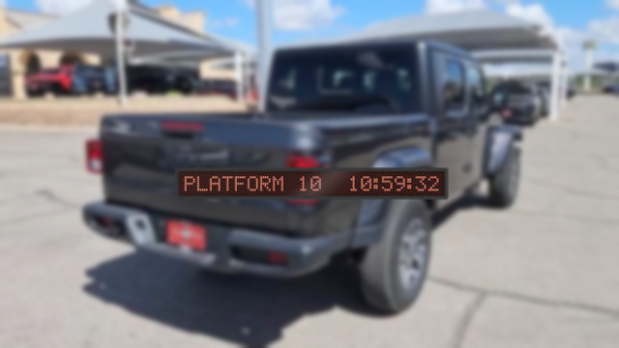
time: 10:59:32
